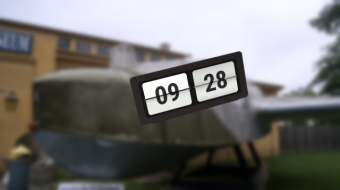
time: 9:28
